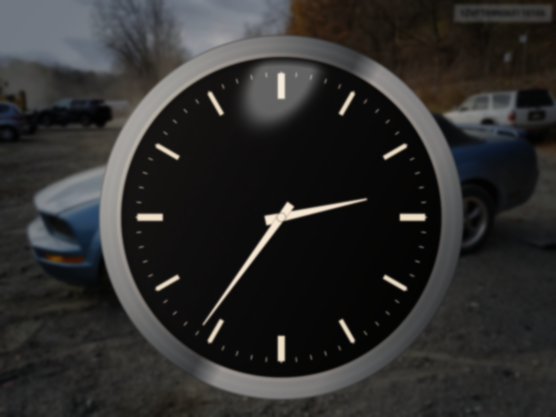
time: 2:36
